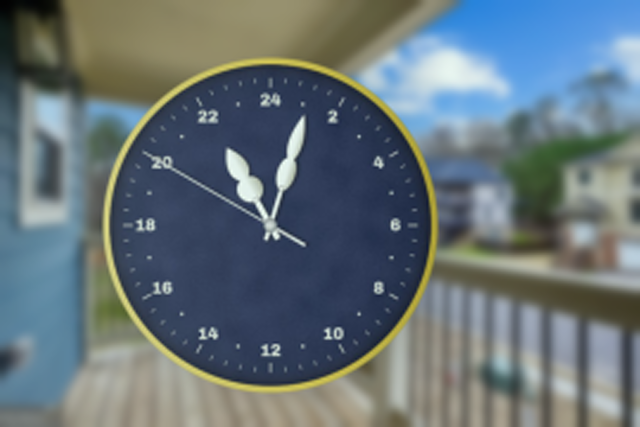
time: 22:02:50
